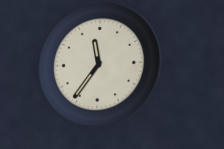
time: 11:36
